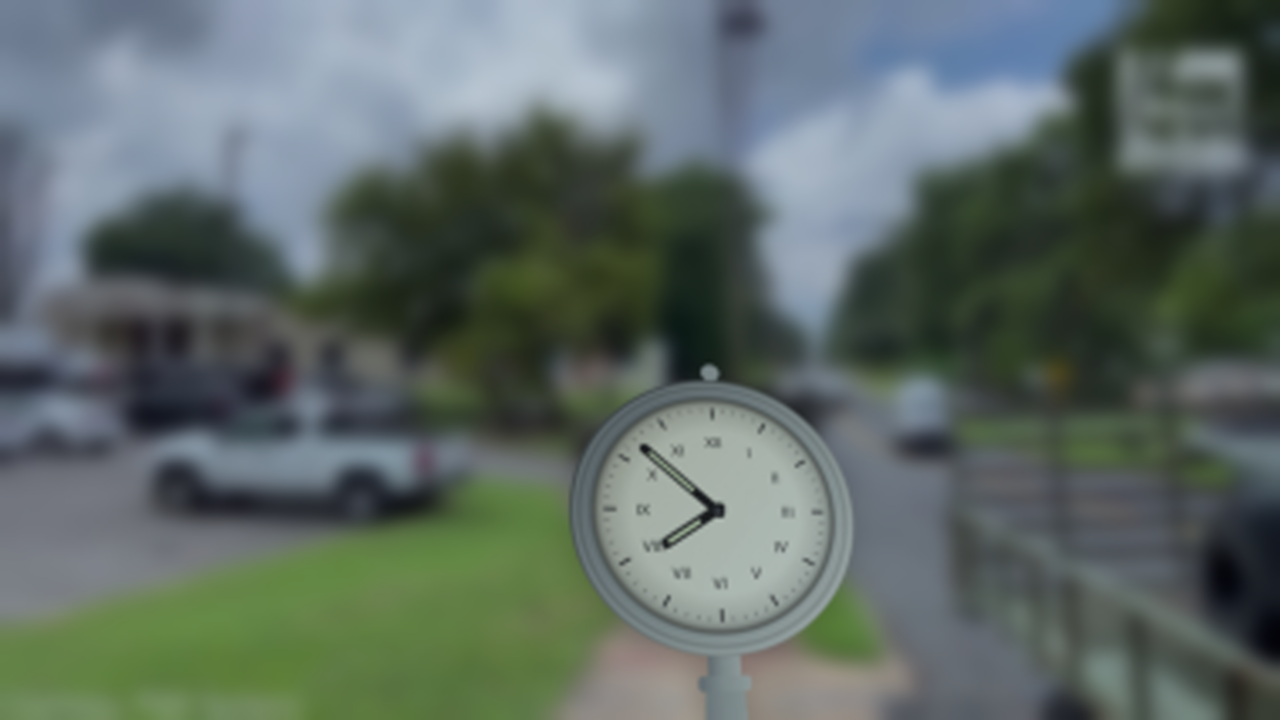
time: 7:52
